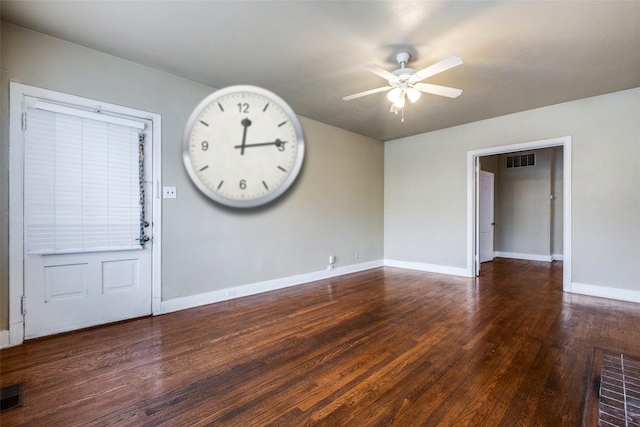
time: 12:14
